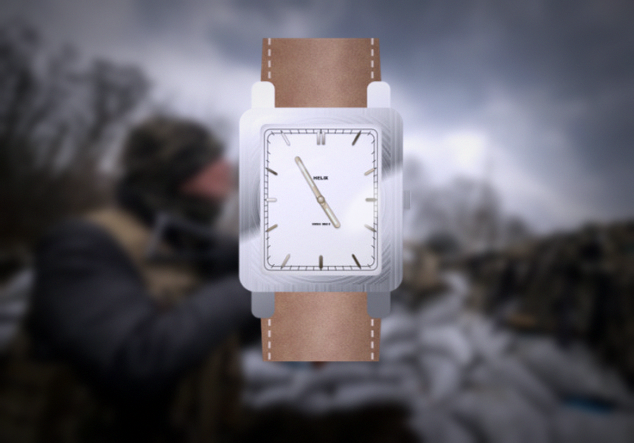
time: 4:55
